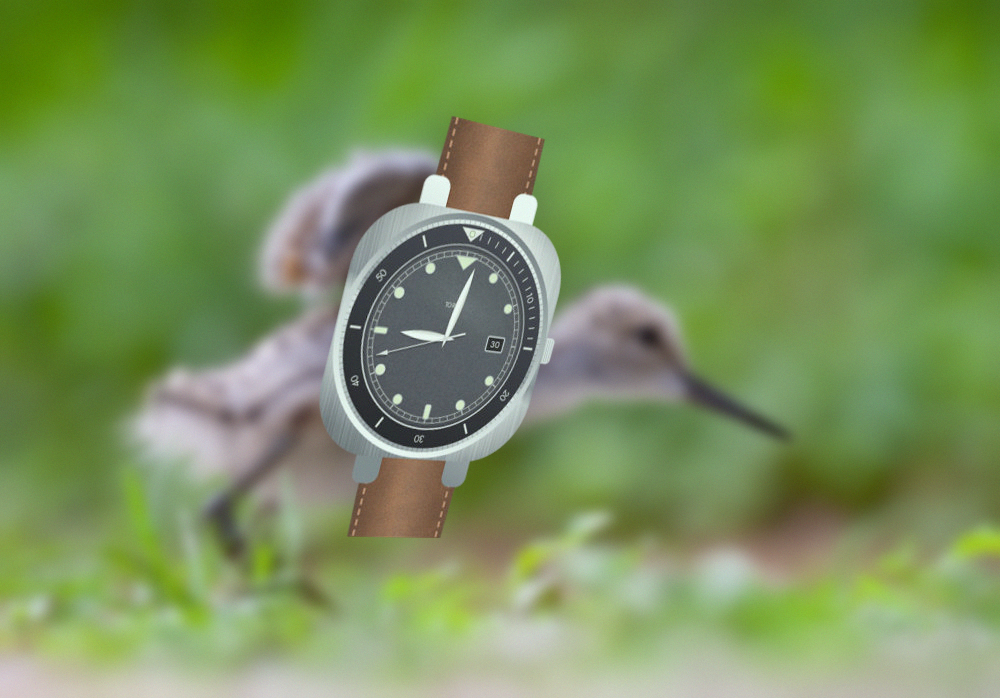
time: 9:01:42
